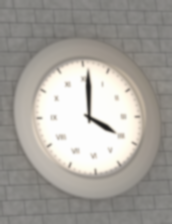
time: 4:01
